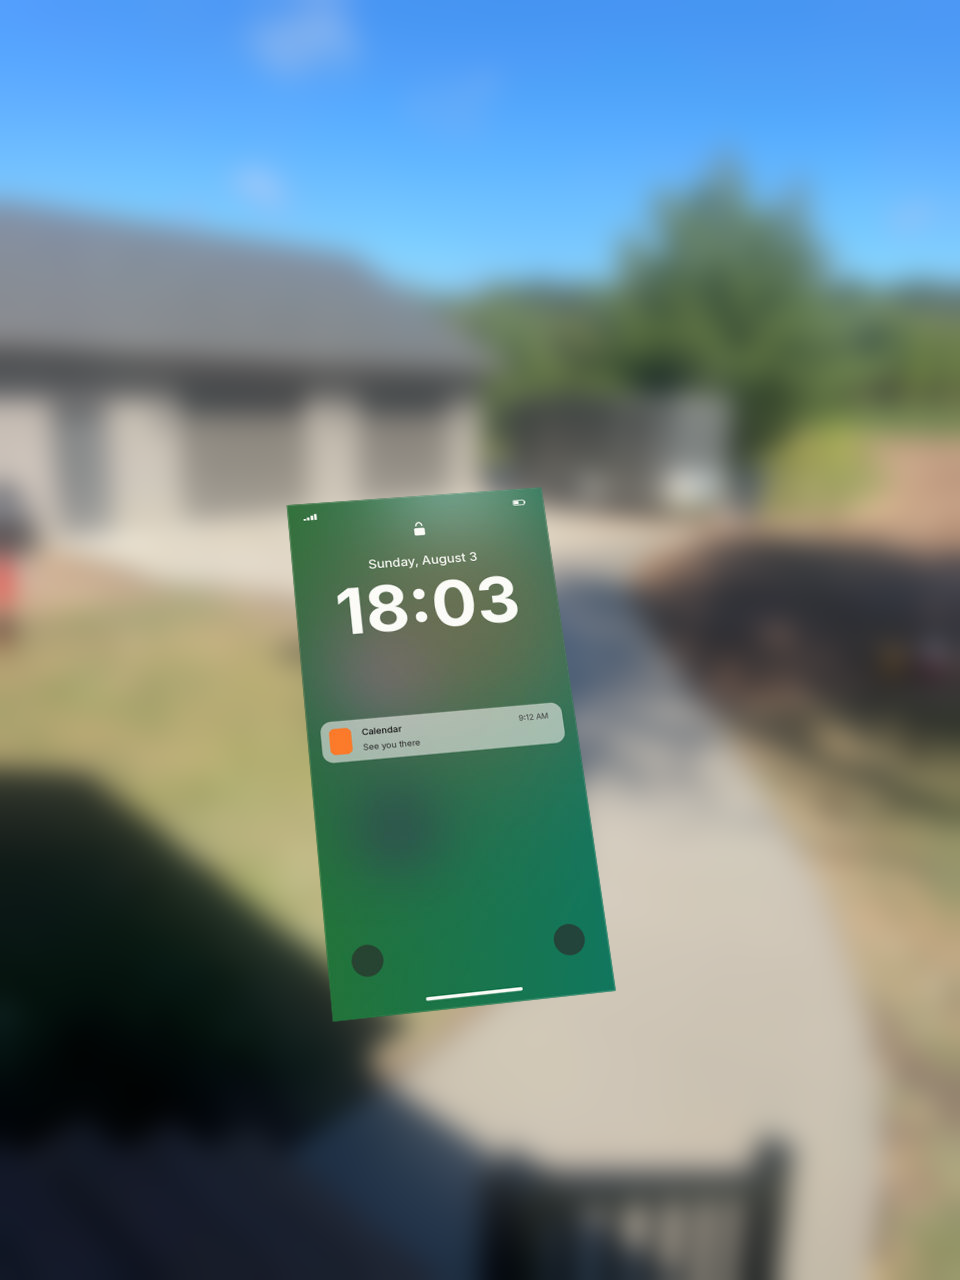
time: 18:03
